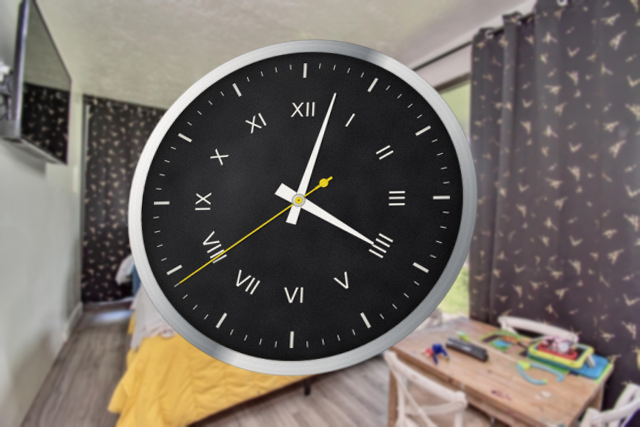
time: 4:02:39
